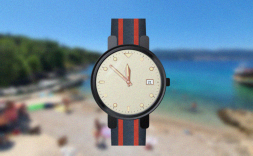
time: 11:52
